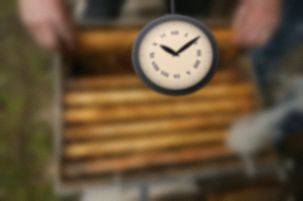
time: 10:09
